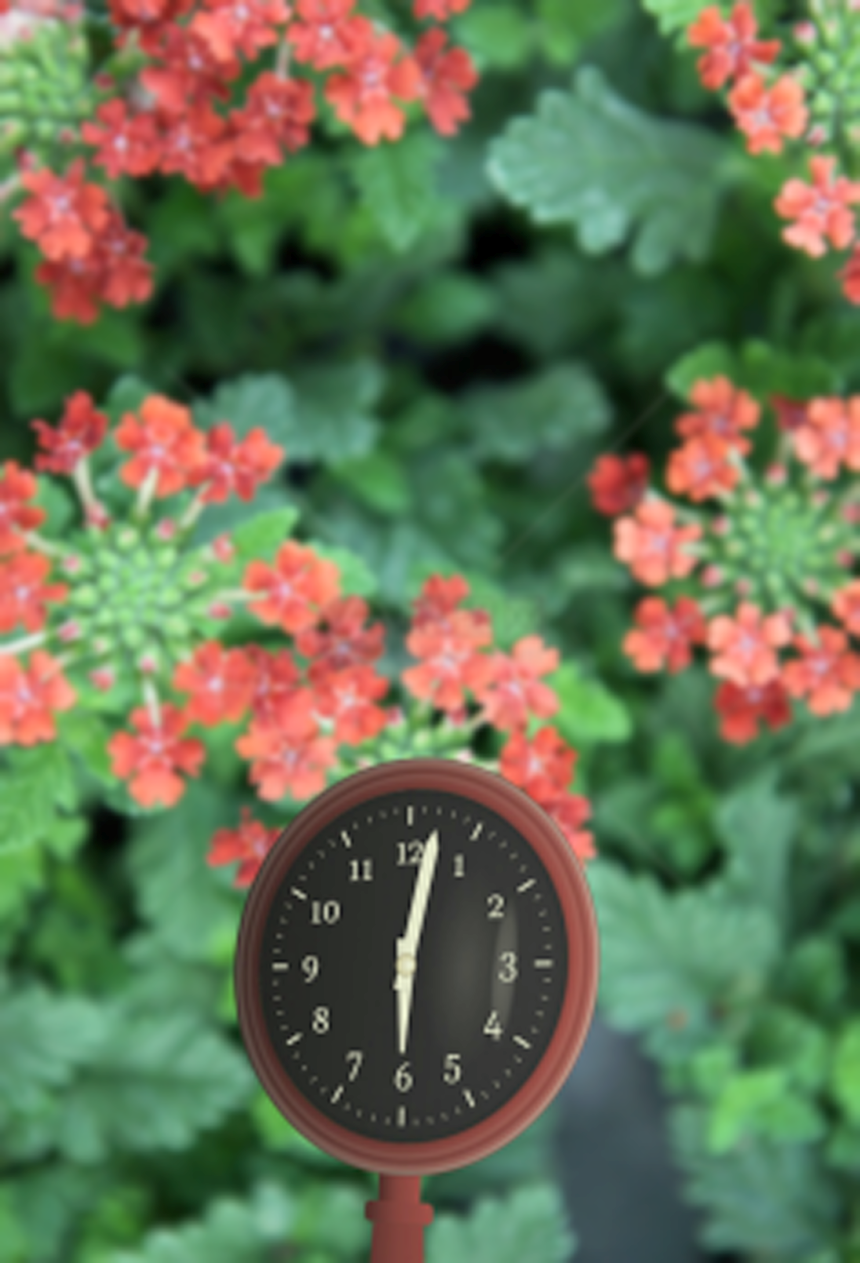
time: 6:02
